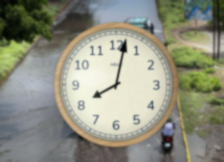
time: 8:02
